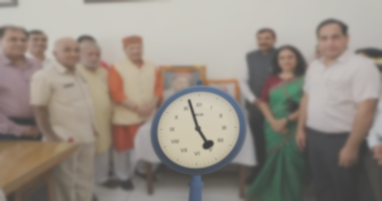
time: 4:57
